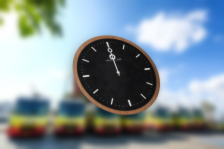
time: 12:00
